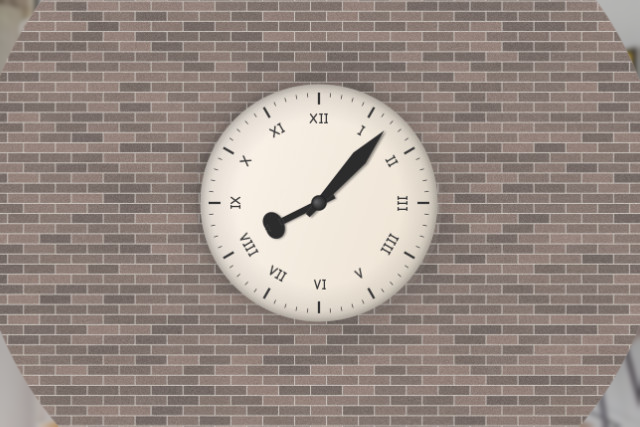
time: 8:07
